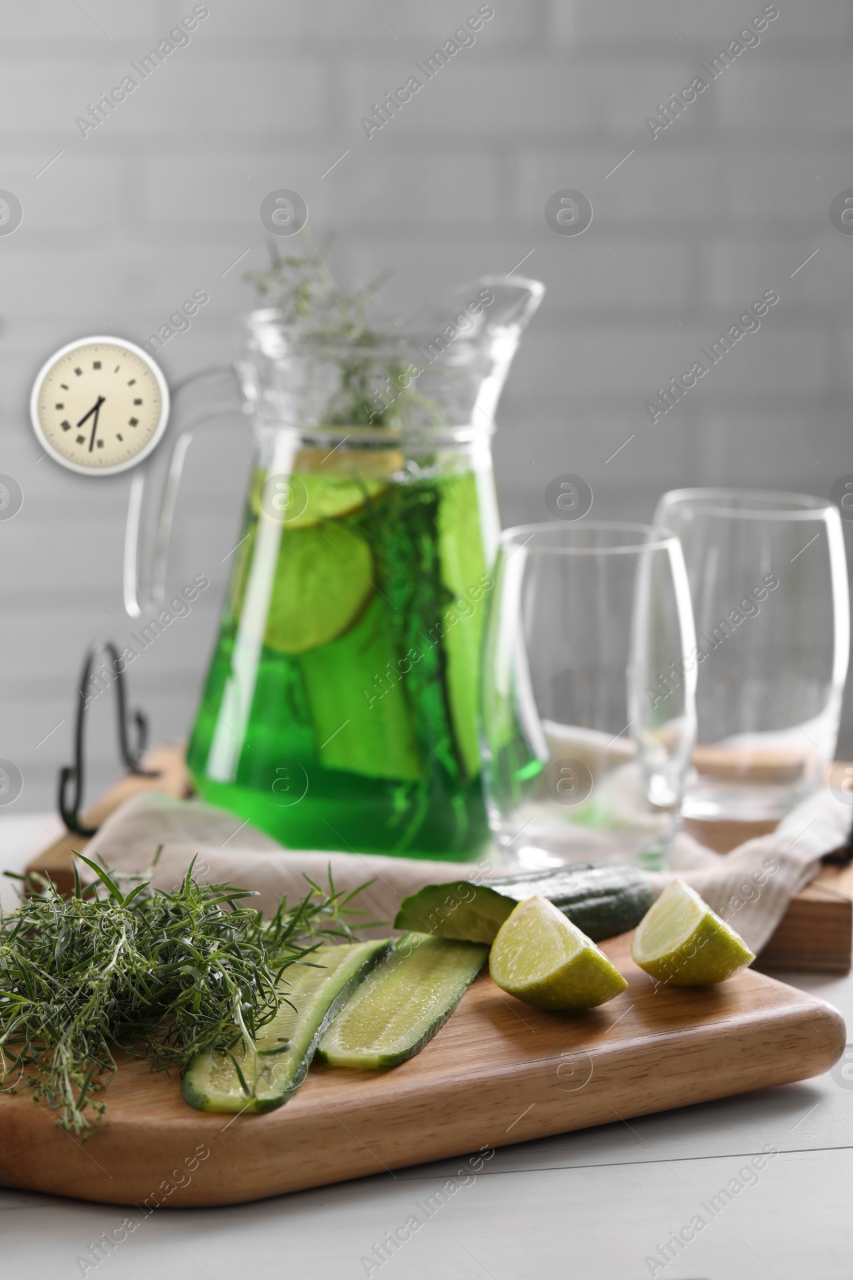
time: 7:32
